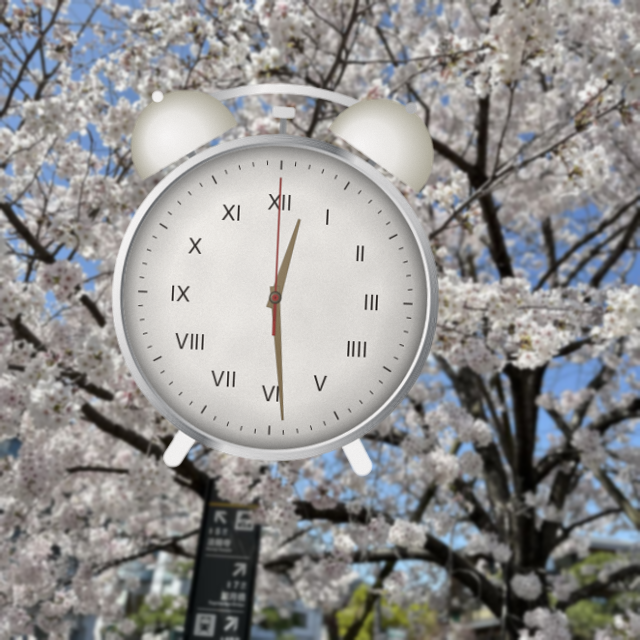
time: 12:29:00
